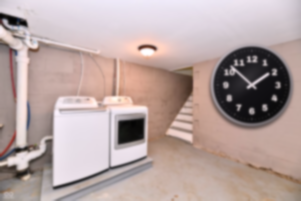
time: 1:52
